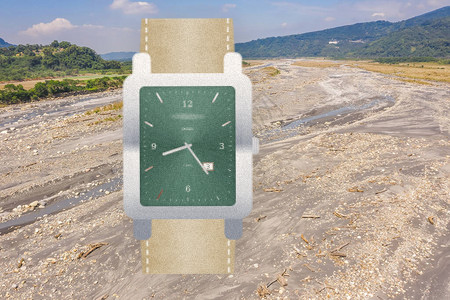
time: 8:24
